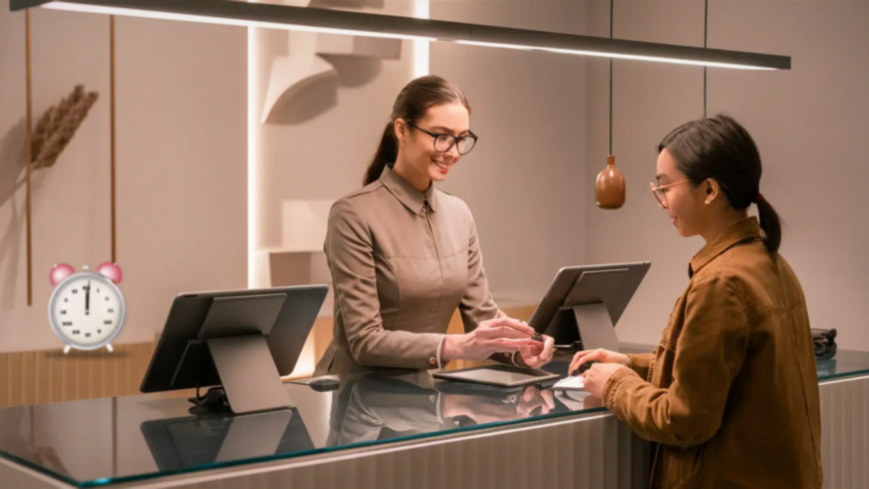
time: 12:01
